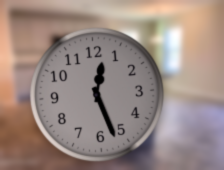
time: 12:27
